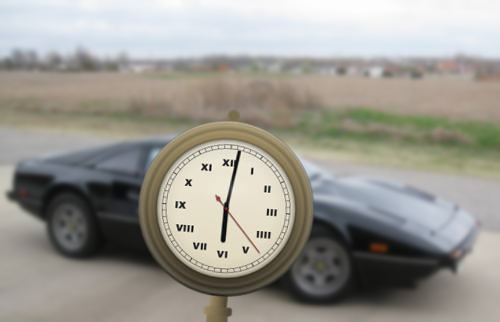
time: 6:01:23
